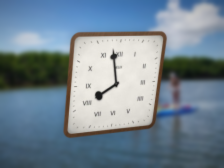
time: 7:58
